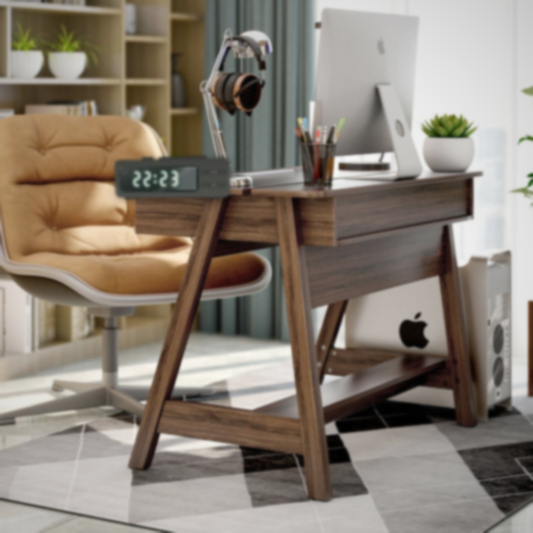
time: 22:23
